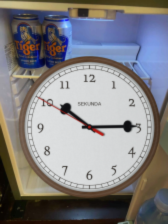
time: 10:14:50
